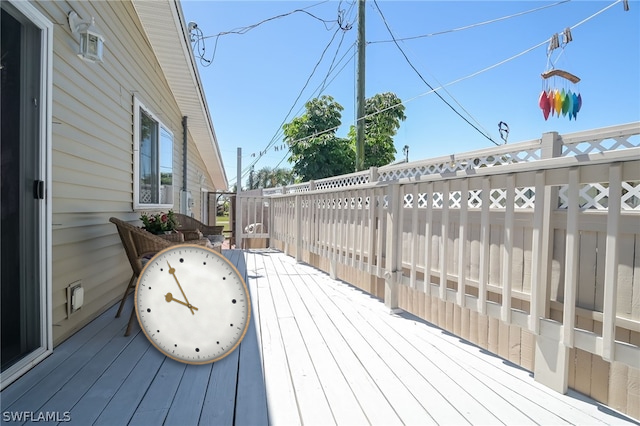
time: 9:57
